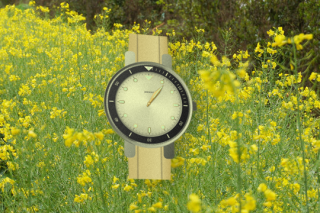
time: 1:06
